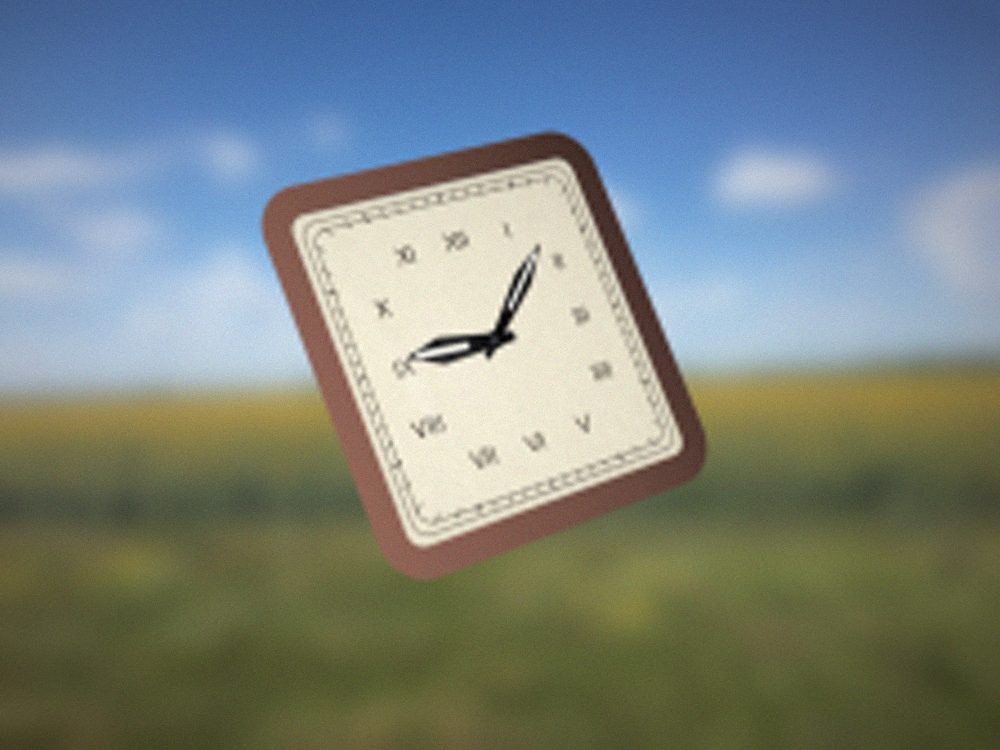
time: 9:08
